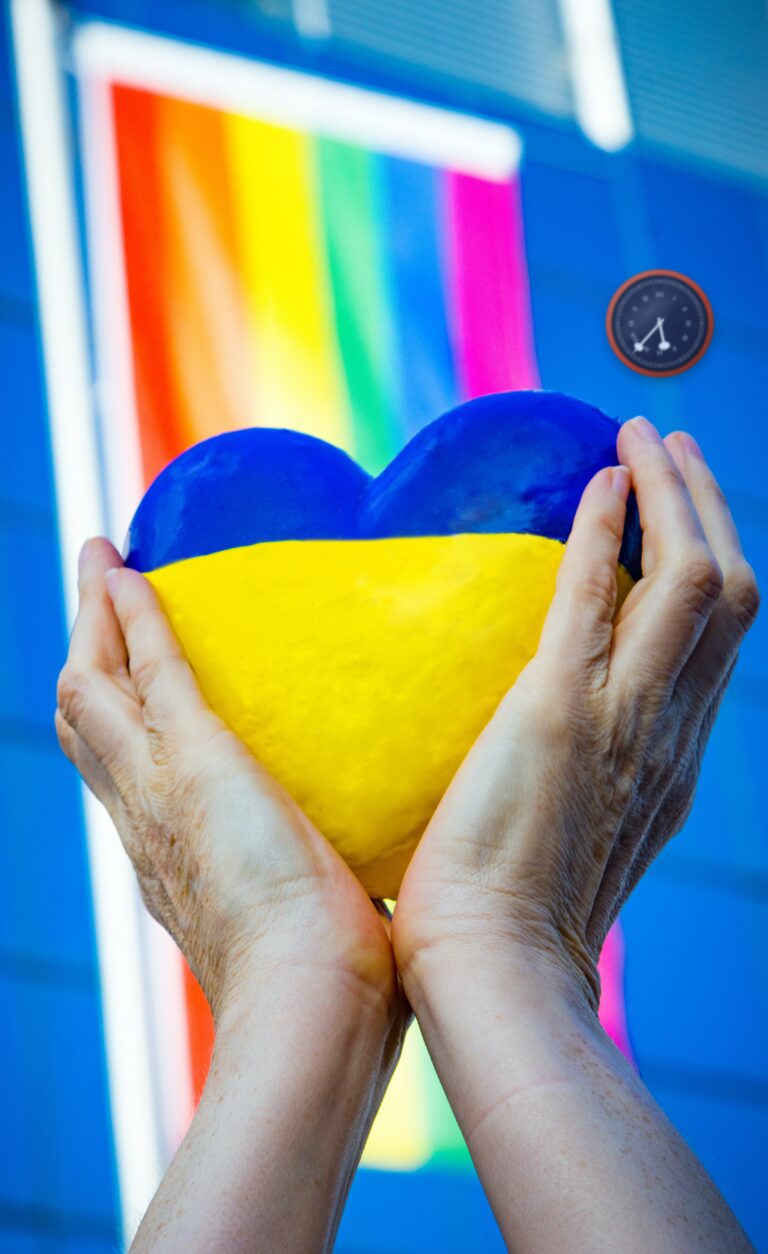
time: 5:37
